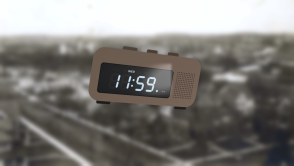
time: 11:59
